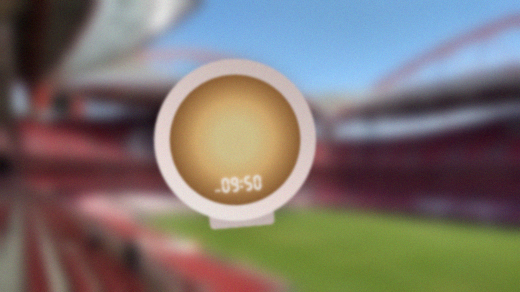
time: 9:50
